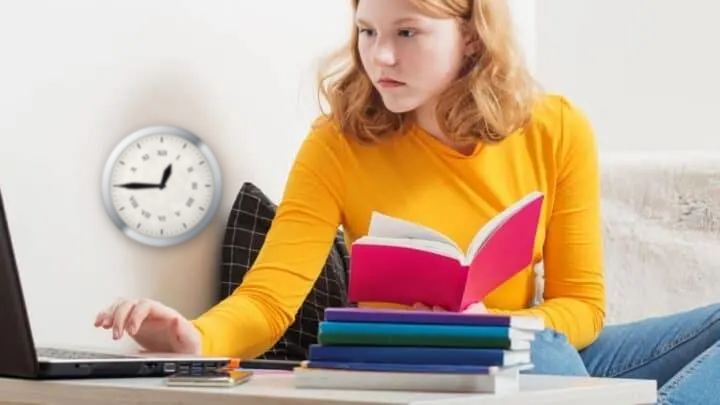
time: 12:45
